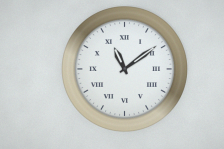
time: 11:09
